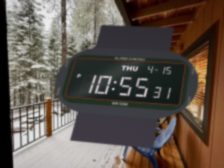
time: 10:55:31
